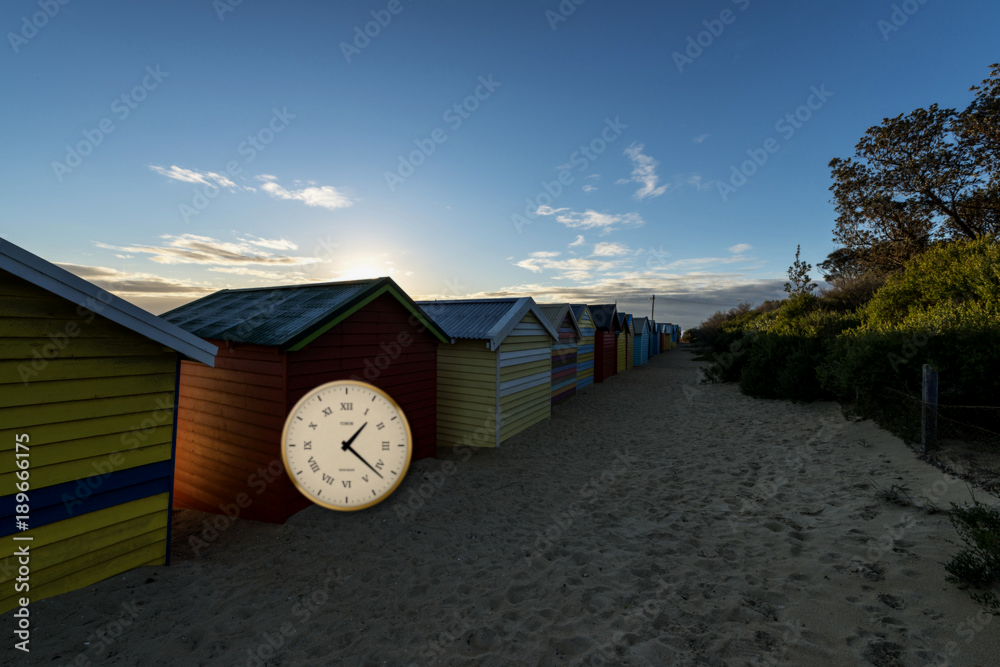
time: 1:22
